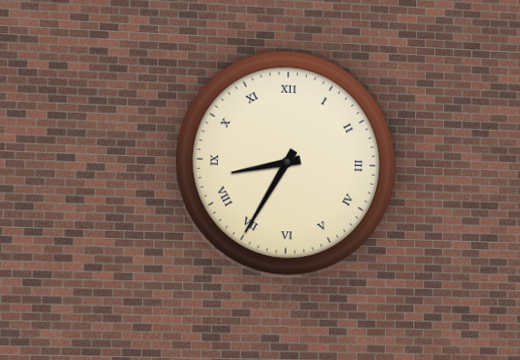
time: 8:35
